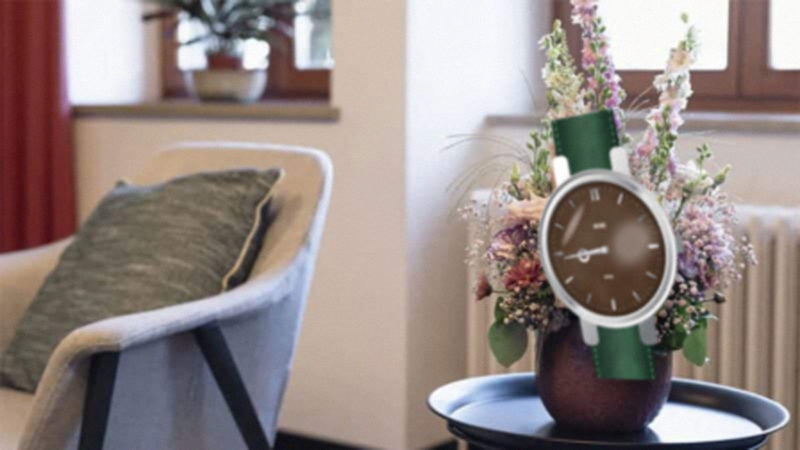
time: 8:44
